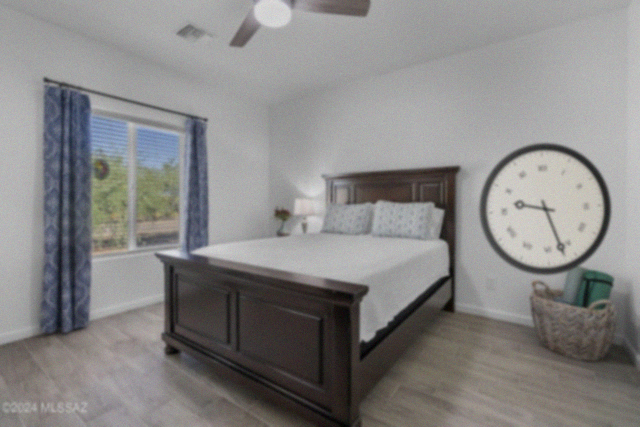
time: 9:27
